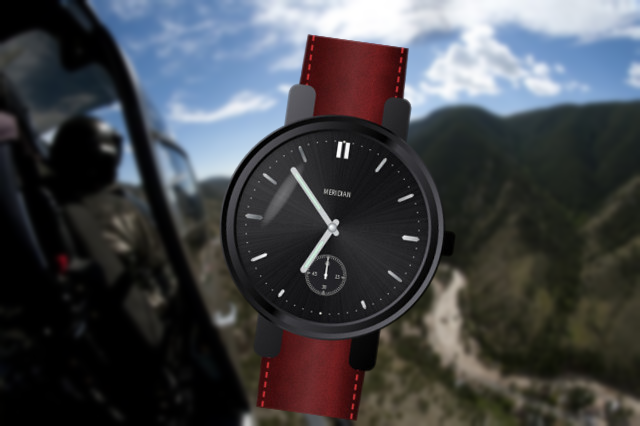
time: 6:53
